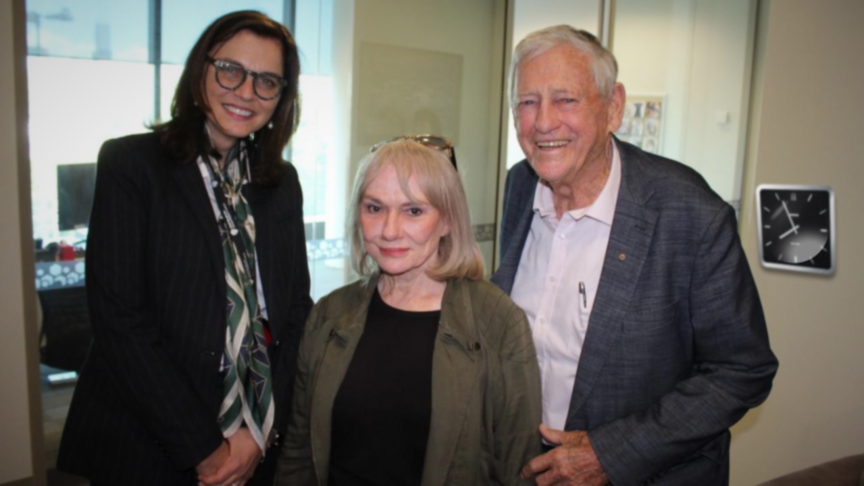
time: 7:56
